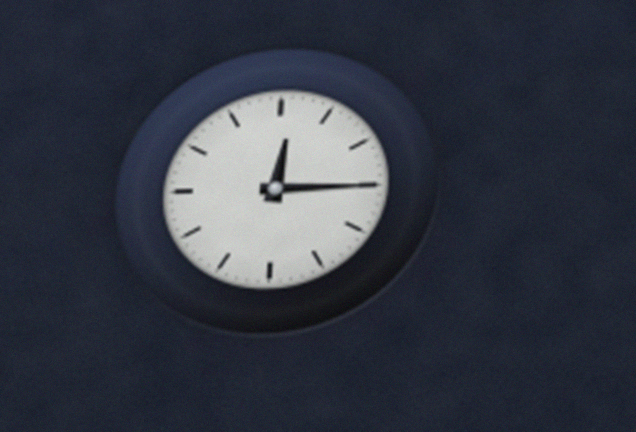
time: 12:15
